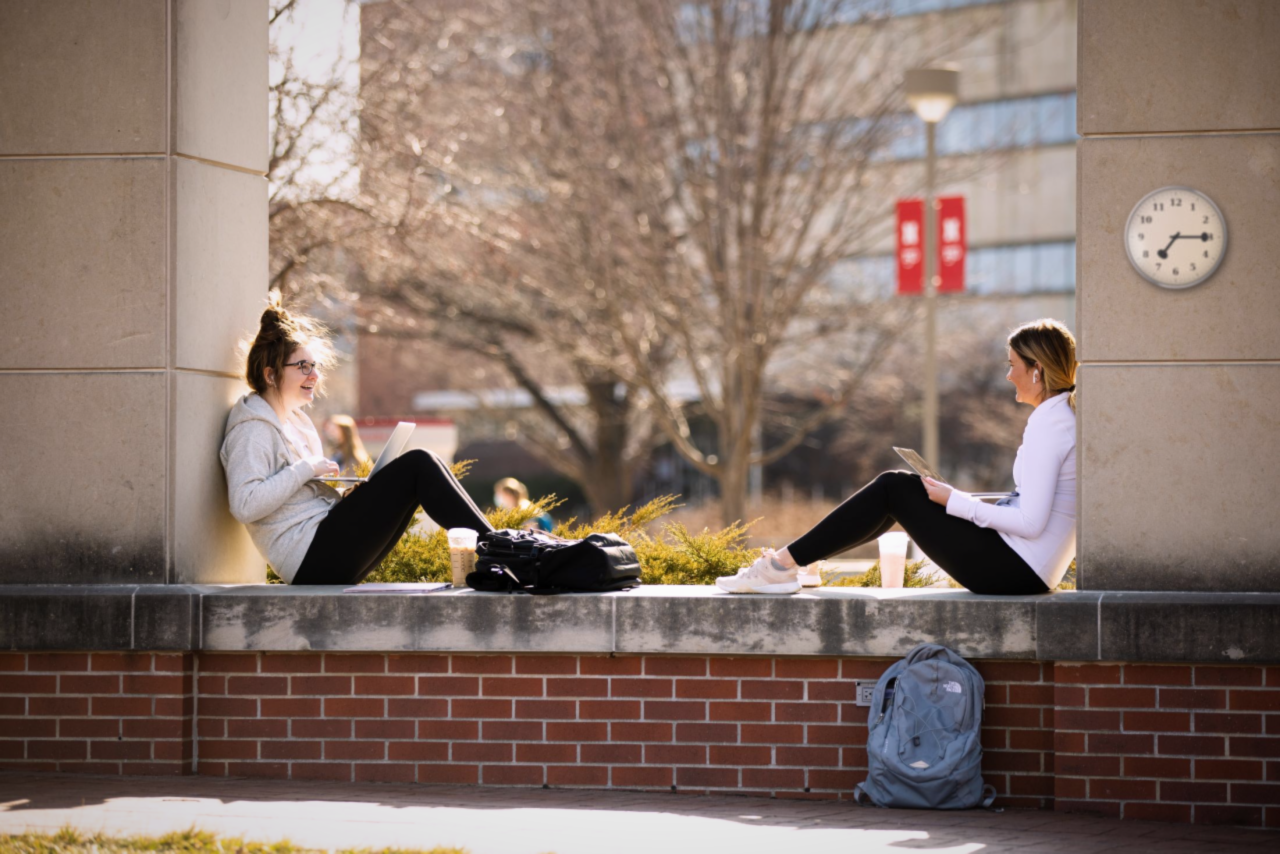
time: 7:15
